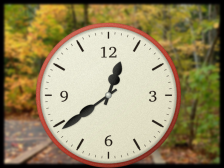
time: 12:39
